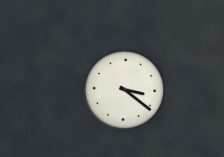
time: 3:21
